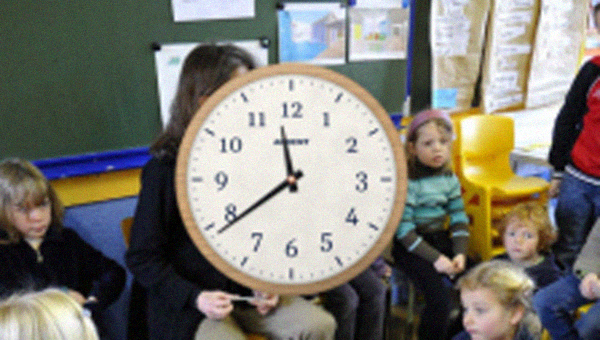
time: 11:39
